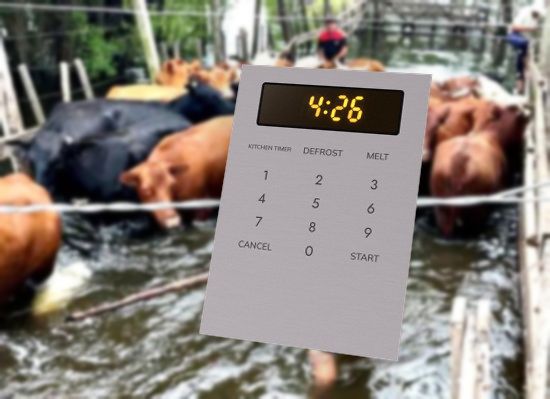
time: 4:26
